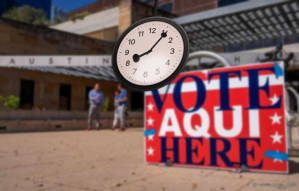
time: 8:06
